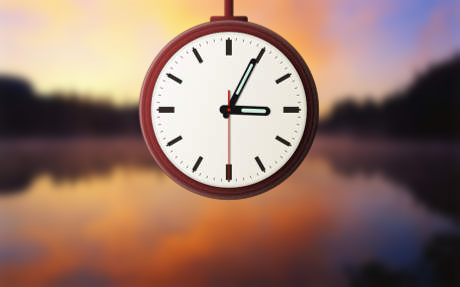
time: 3:04:30
